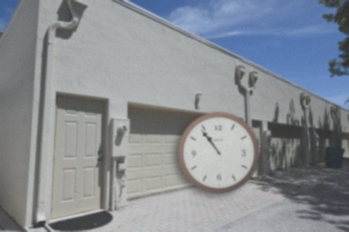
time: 10:54
